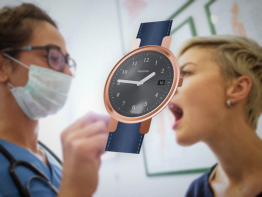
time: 1:46
